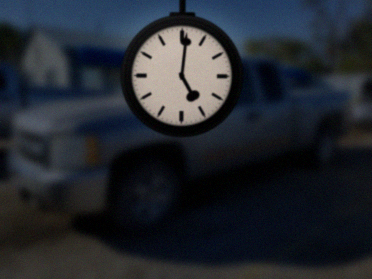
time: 5:01
